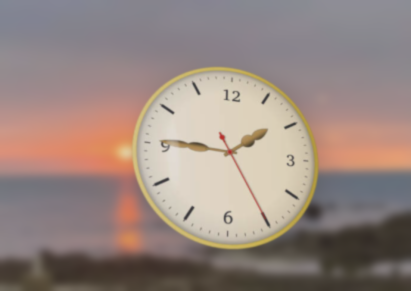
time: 1:45:25
